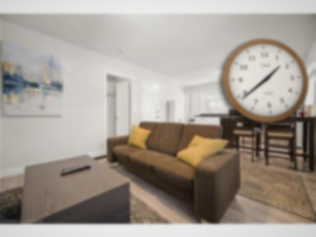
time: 1:39
